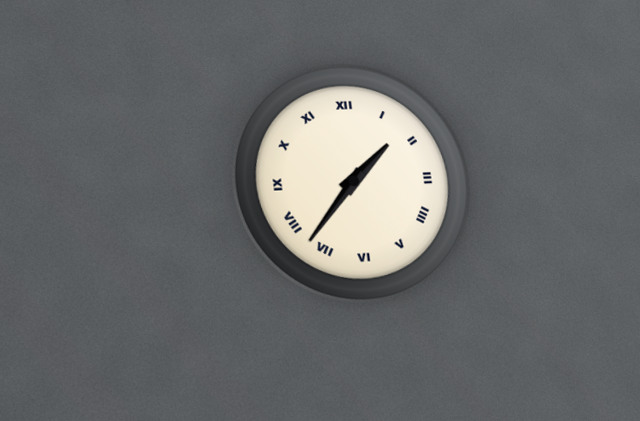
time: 1:37
